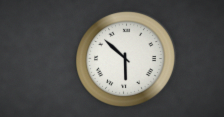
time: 5:52
